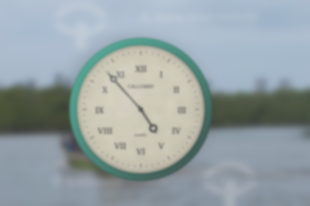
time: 4:53
